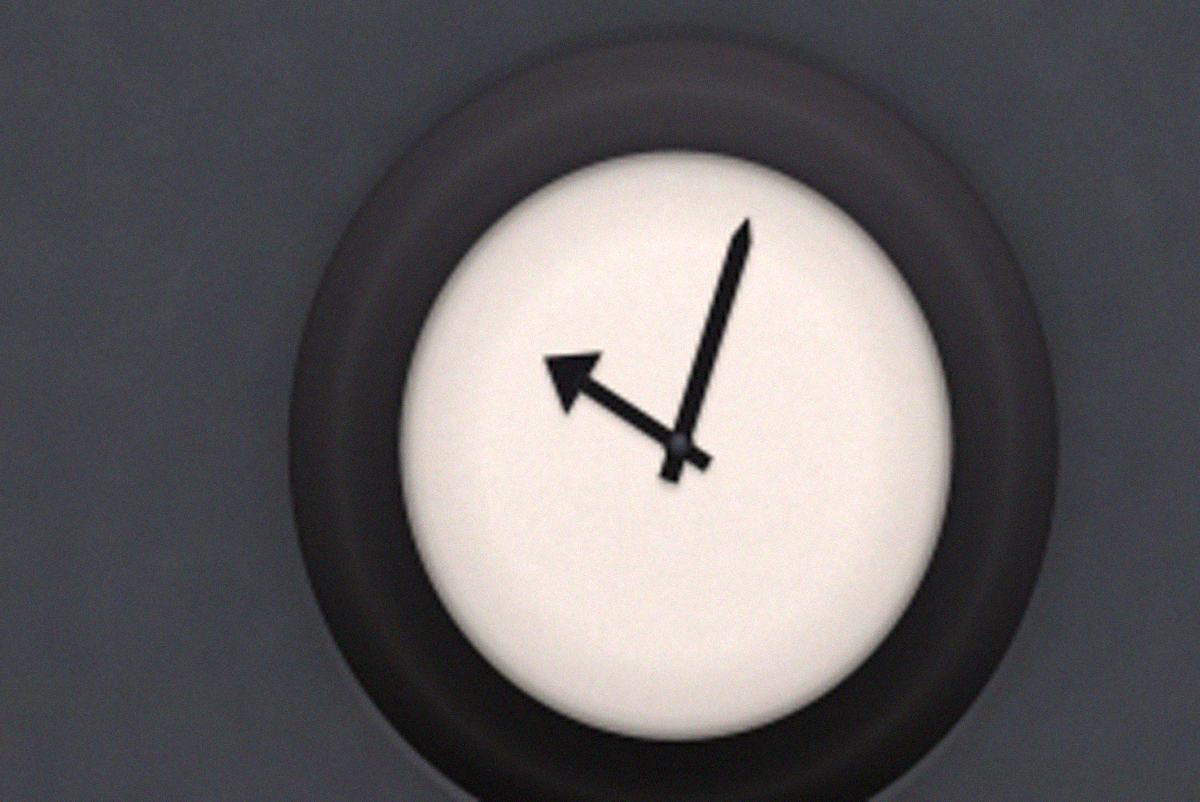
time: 10:03
